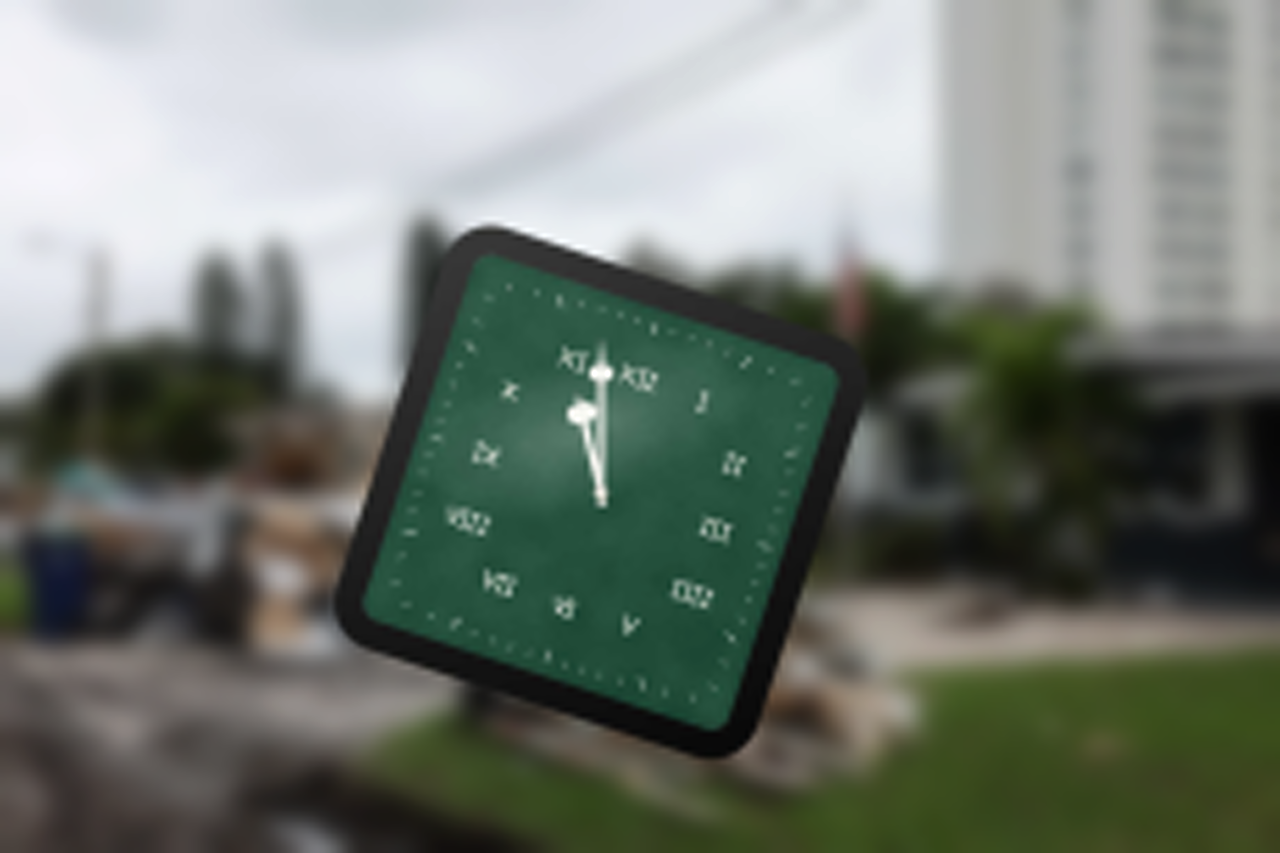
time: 10:57
